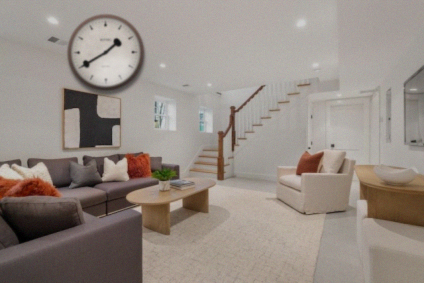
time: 1:40
